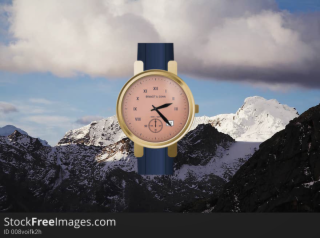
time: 2:23
